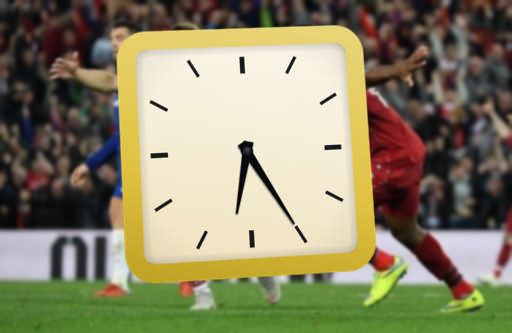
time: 6:25
